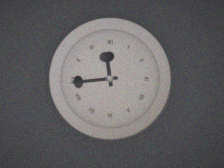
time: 11:44
